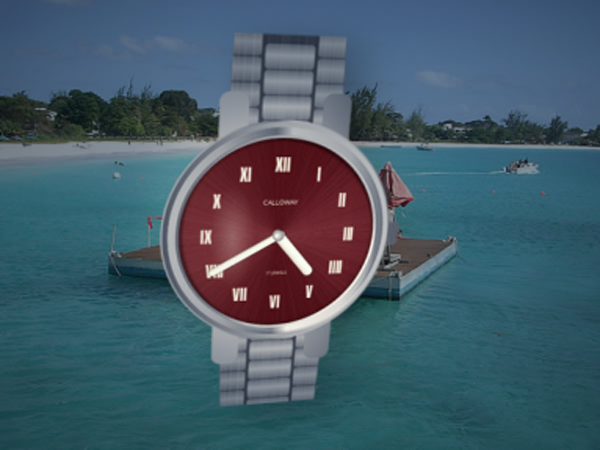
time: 4:40
